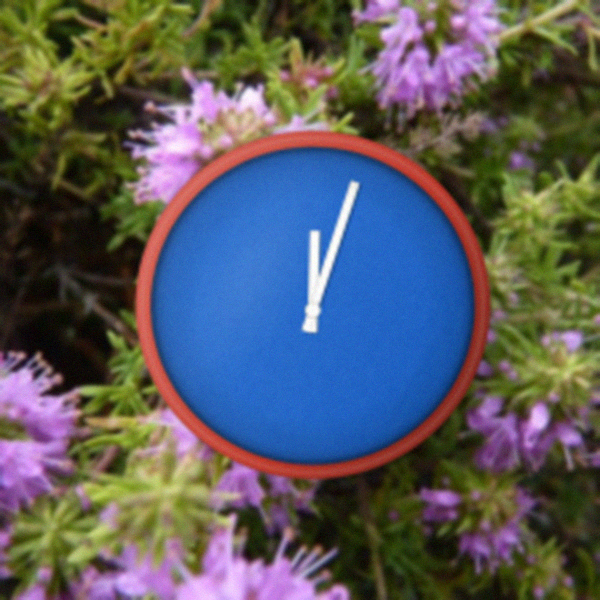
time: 12:03
